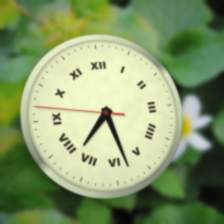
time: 7:27:47
